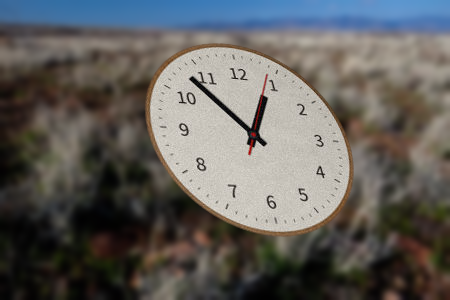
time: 12:53:04
